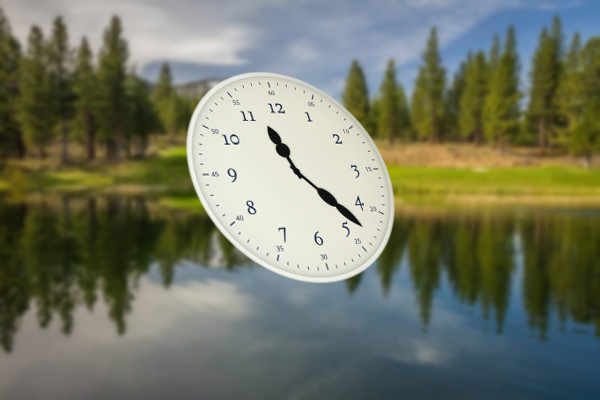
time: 11:23
